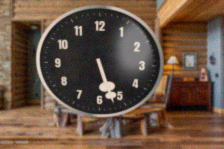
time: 5:27
